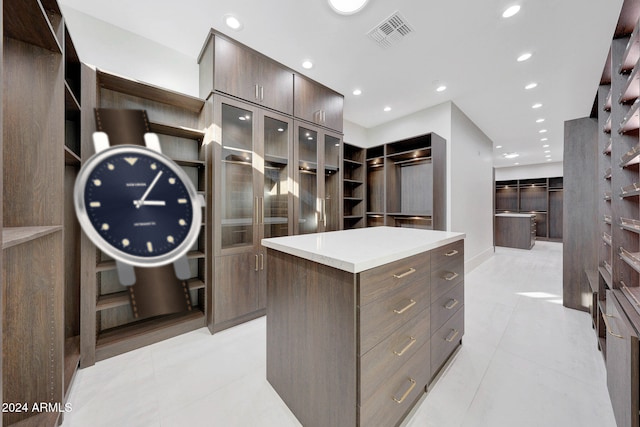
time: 3:07
